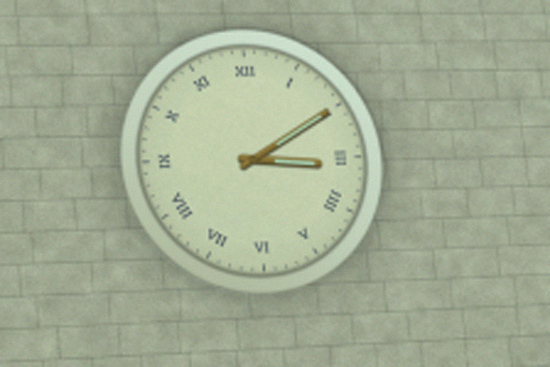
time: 3:10
